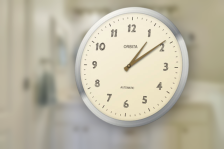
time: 1:09
